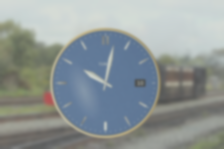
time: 10:02
